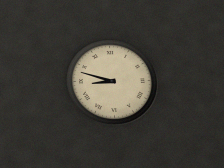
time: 8:48
